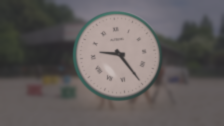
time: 9:25
